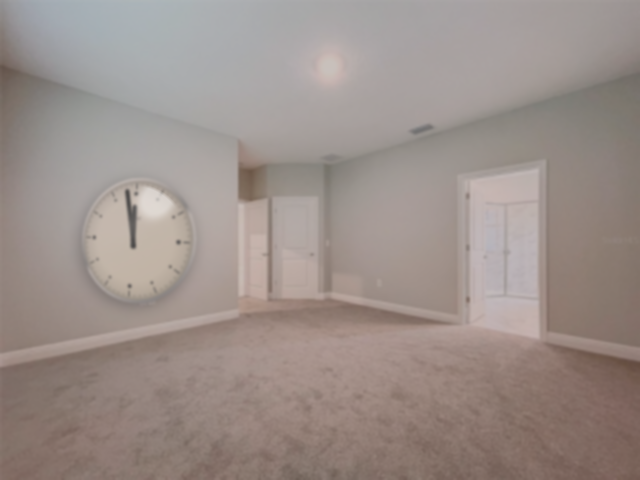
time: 11:58
